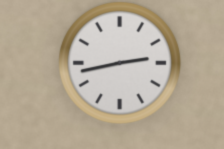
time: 2:43
